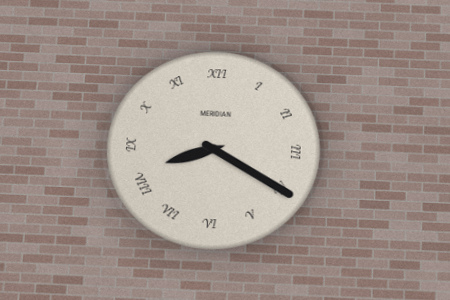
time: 8:20
